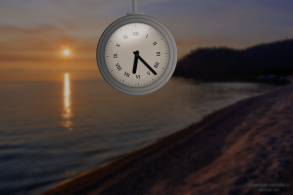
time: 6:23
